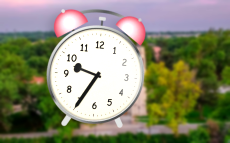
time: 9:35
